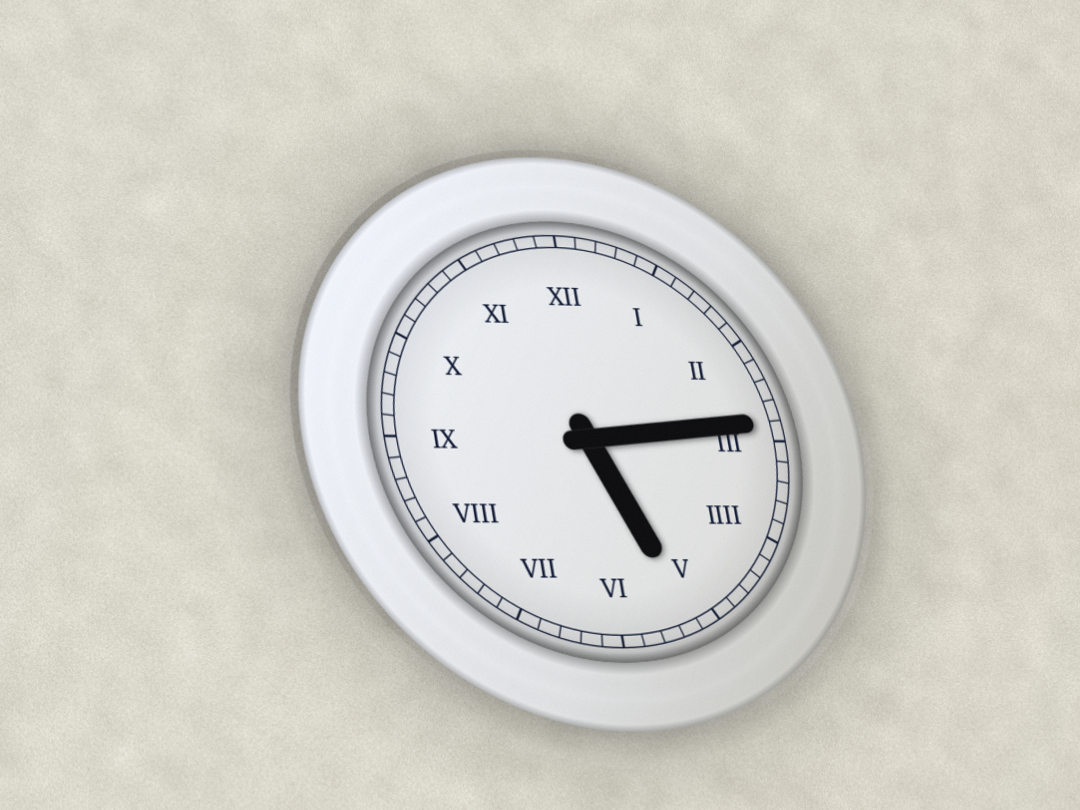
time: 5:14
